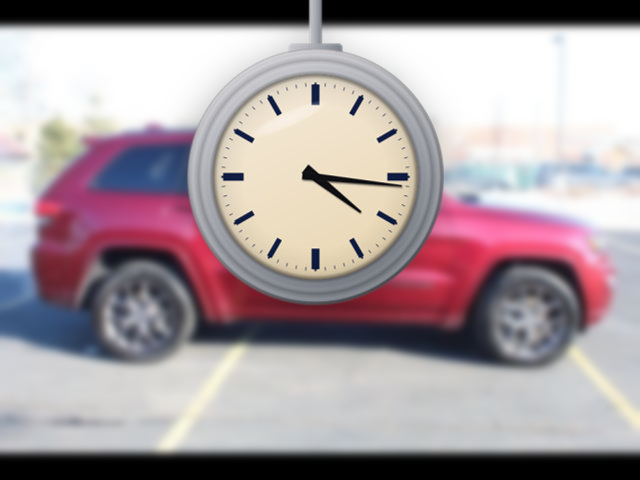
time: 4:16
